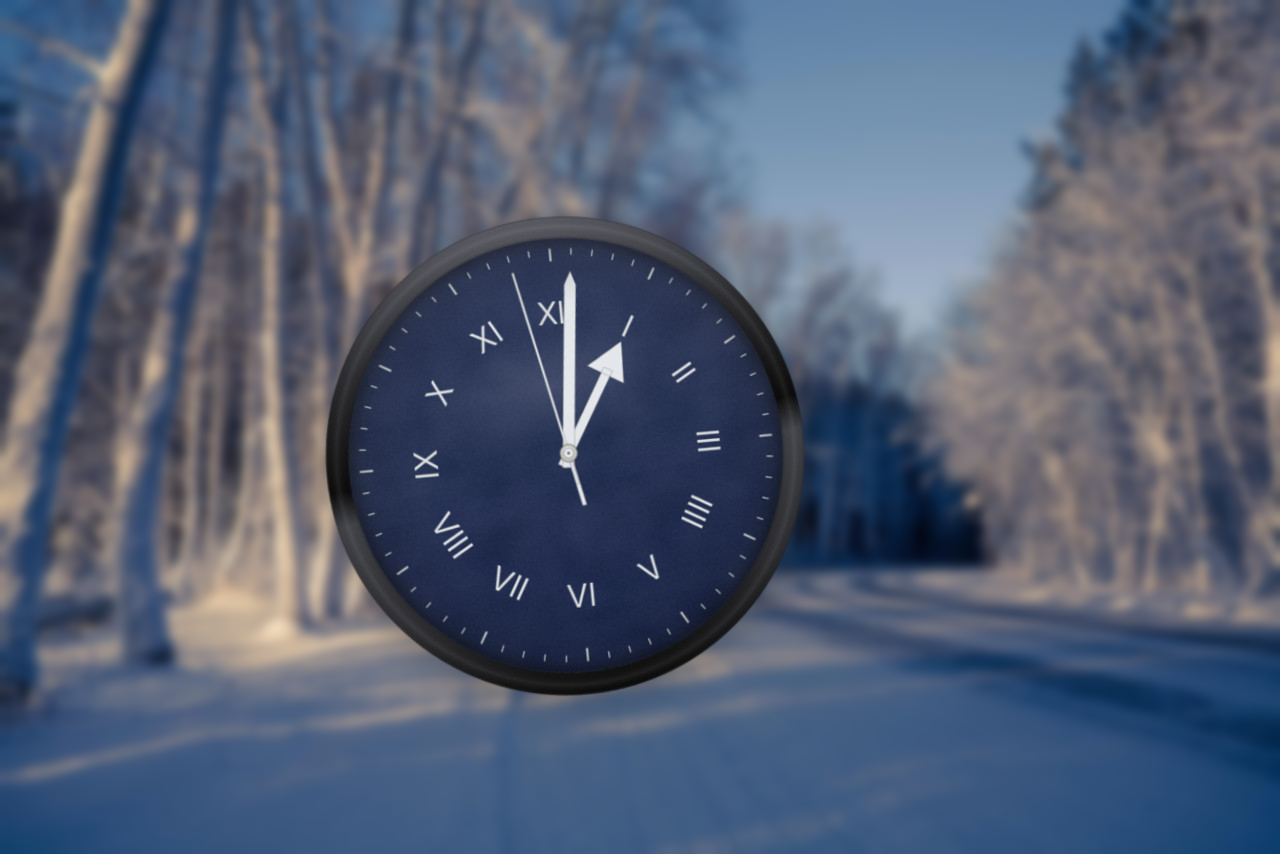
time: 1:00:58
